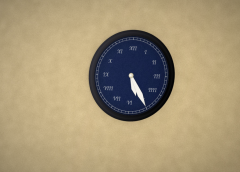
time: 5:25
